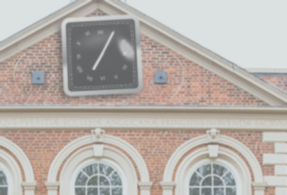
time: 7:05
